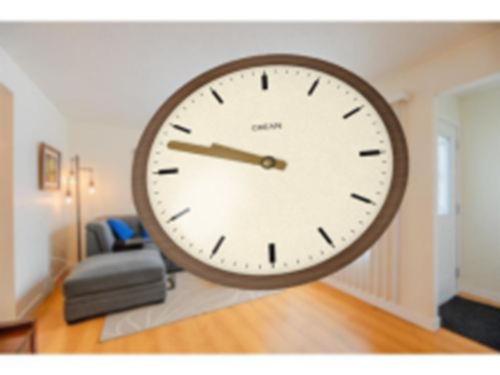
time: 9:48
